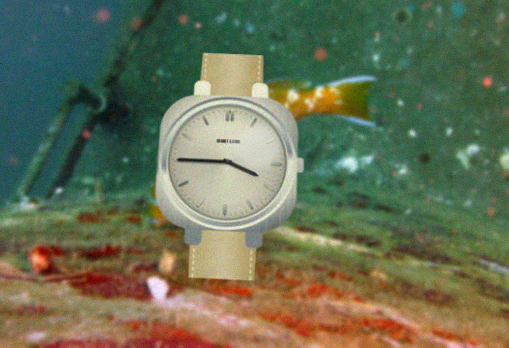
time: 3:45
